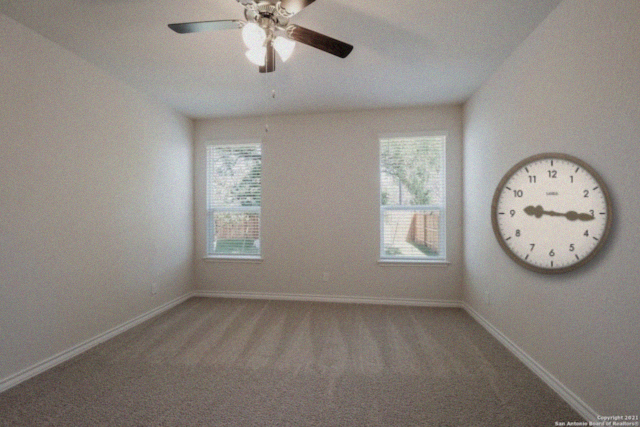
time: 9:16
